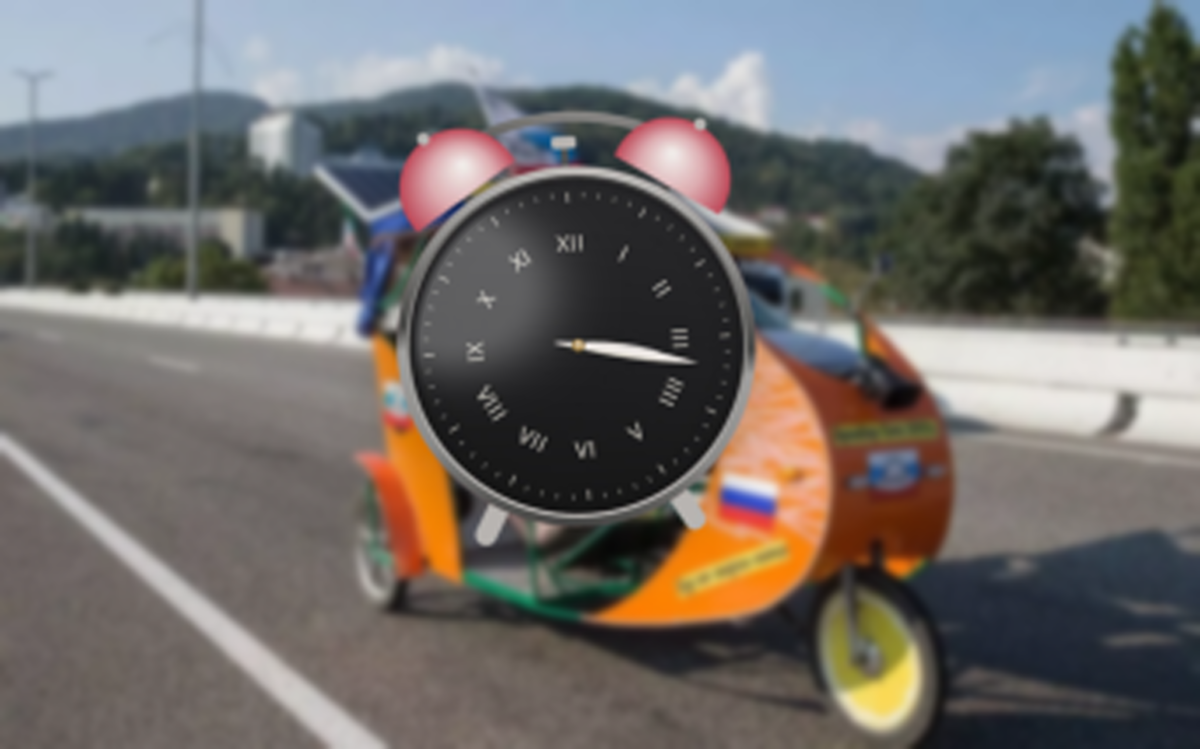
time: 3:17
